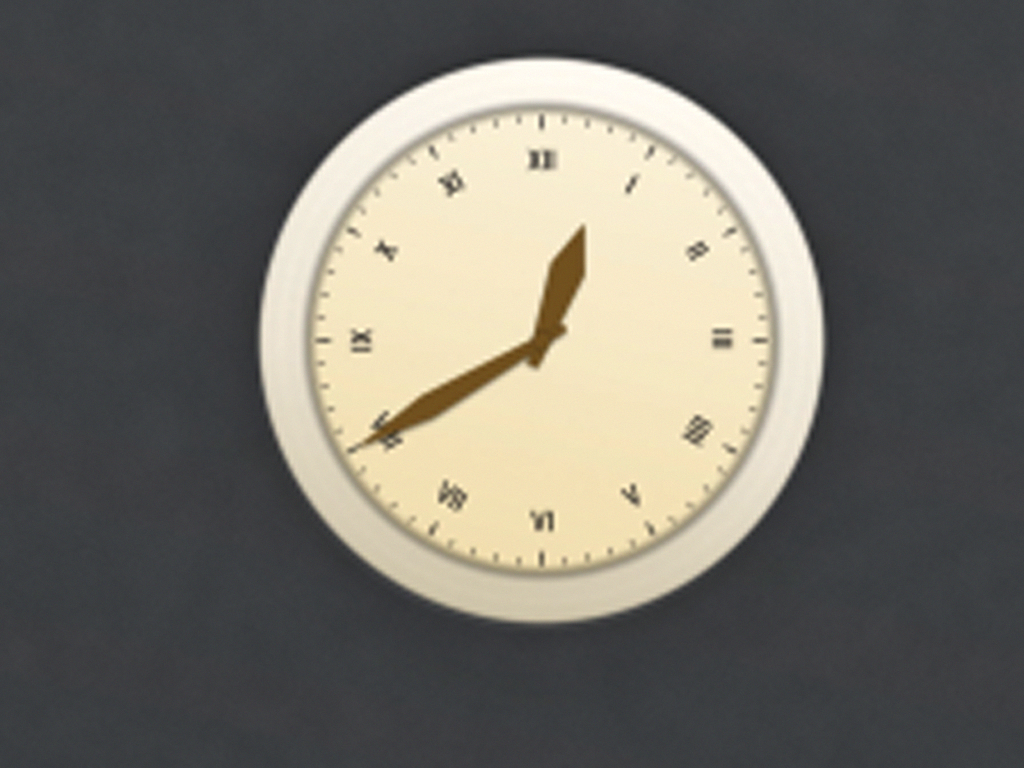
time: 12:40
